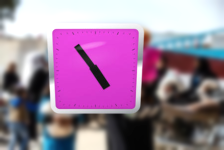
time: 4:54
